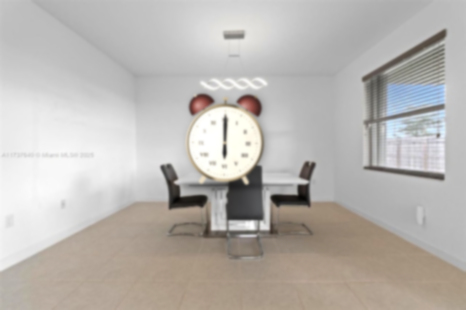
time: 6:00
